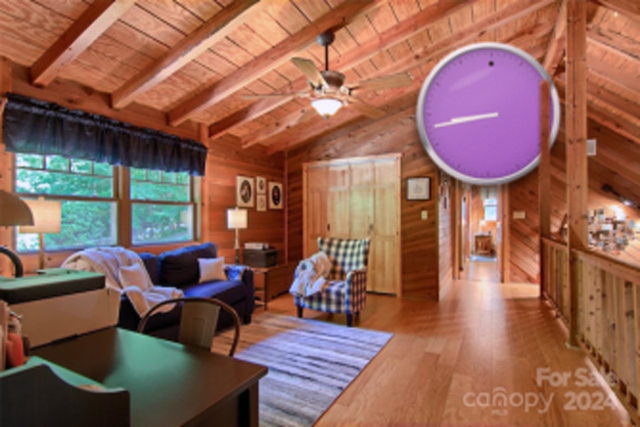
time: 8:43
